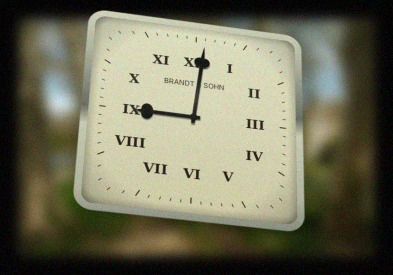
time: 9:01
